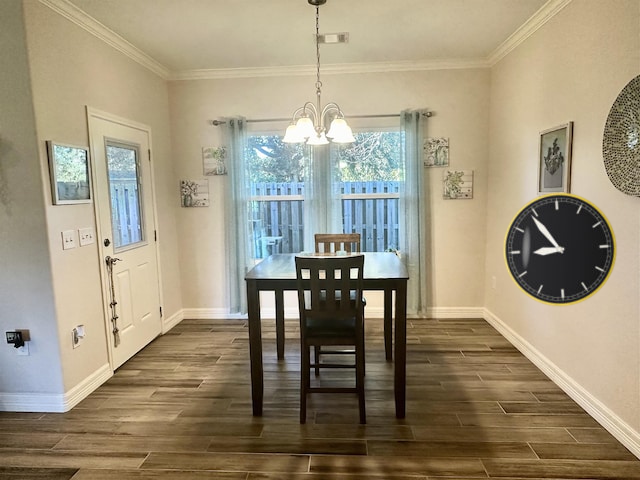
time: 8:54
